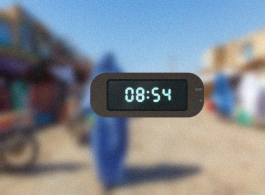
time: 8:54
